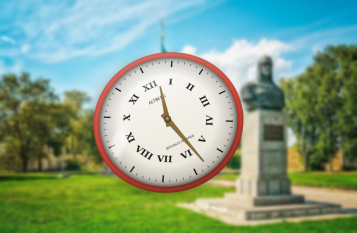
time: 12:28
